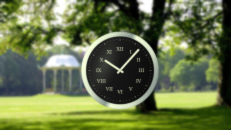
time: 10:07
